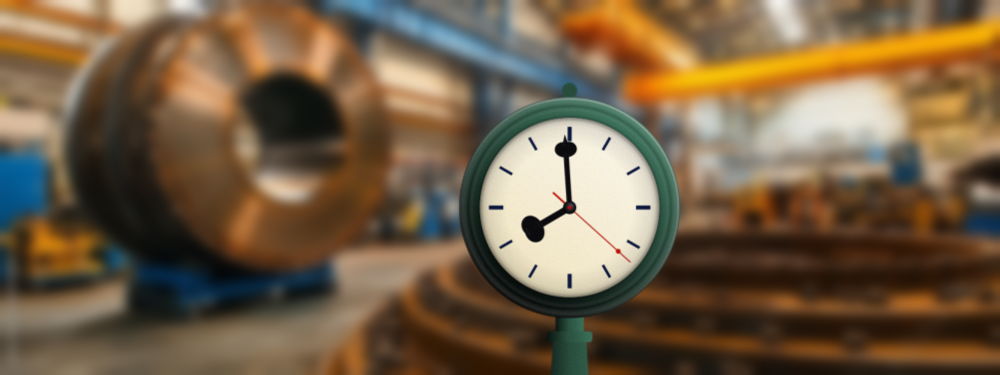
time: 7:59:22
